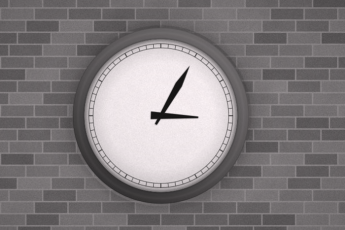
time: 3:05
